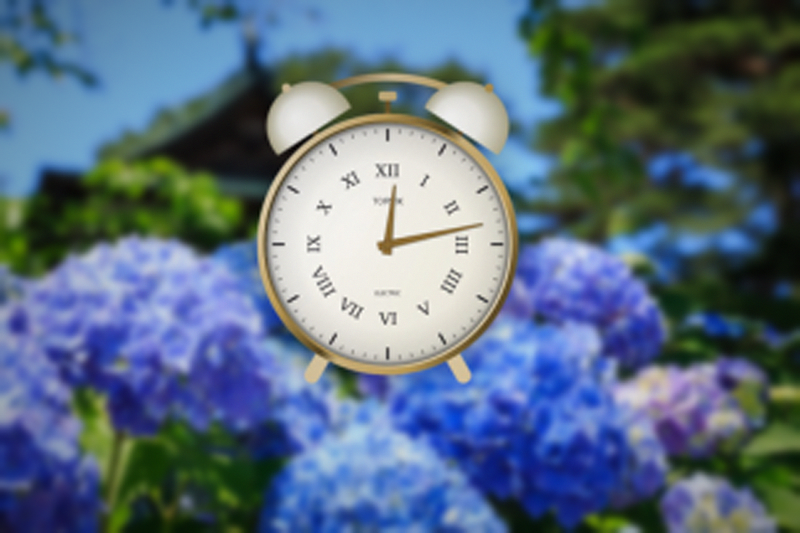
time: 12:13
